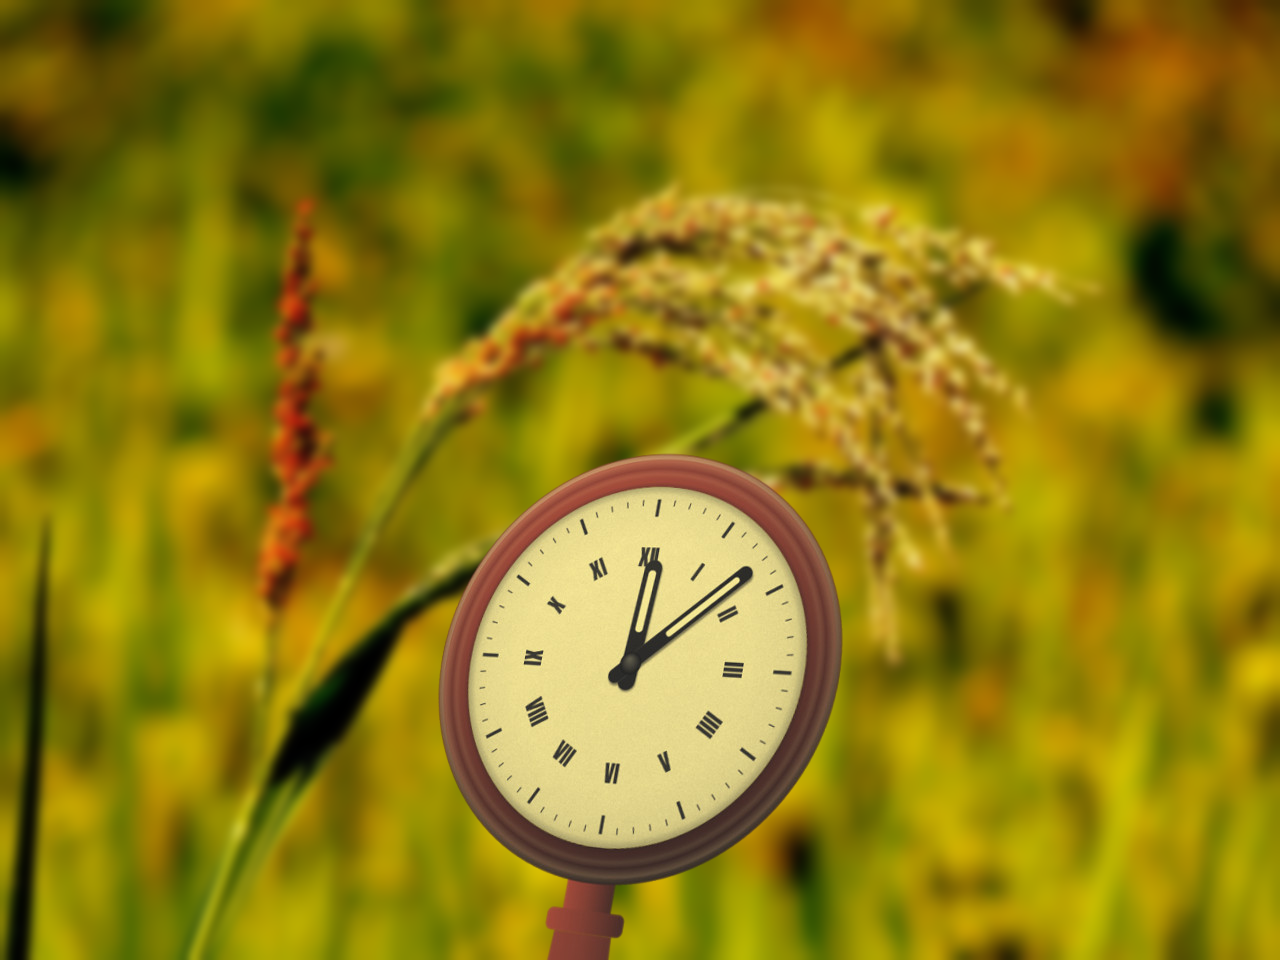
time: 12:08
